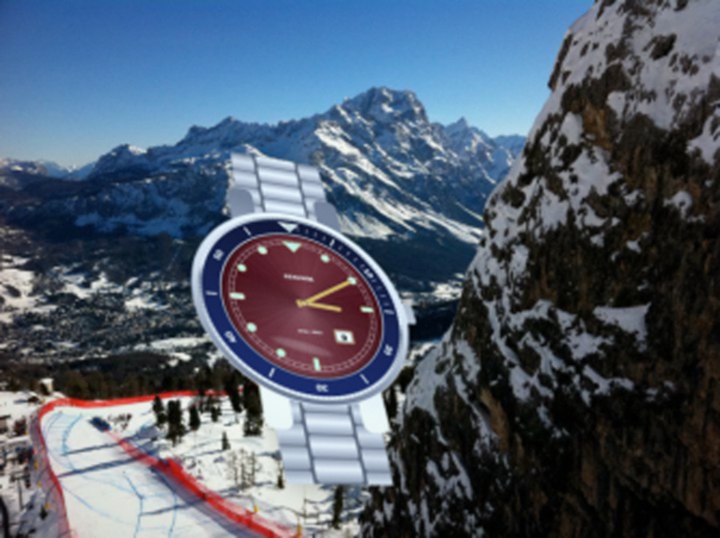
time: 3:10
